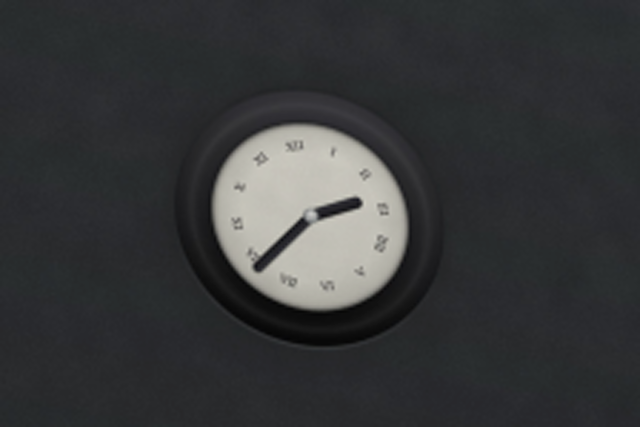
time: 2:39
